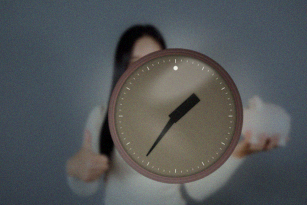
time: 1:36
